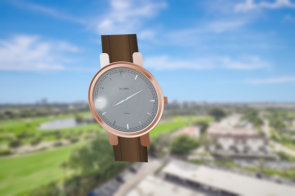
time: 8:10
